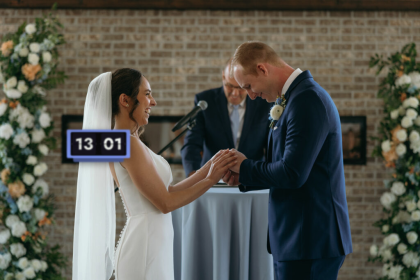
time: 13:01
